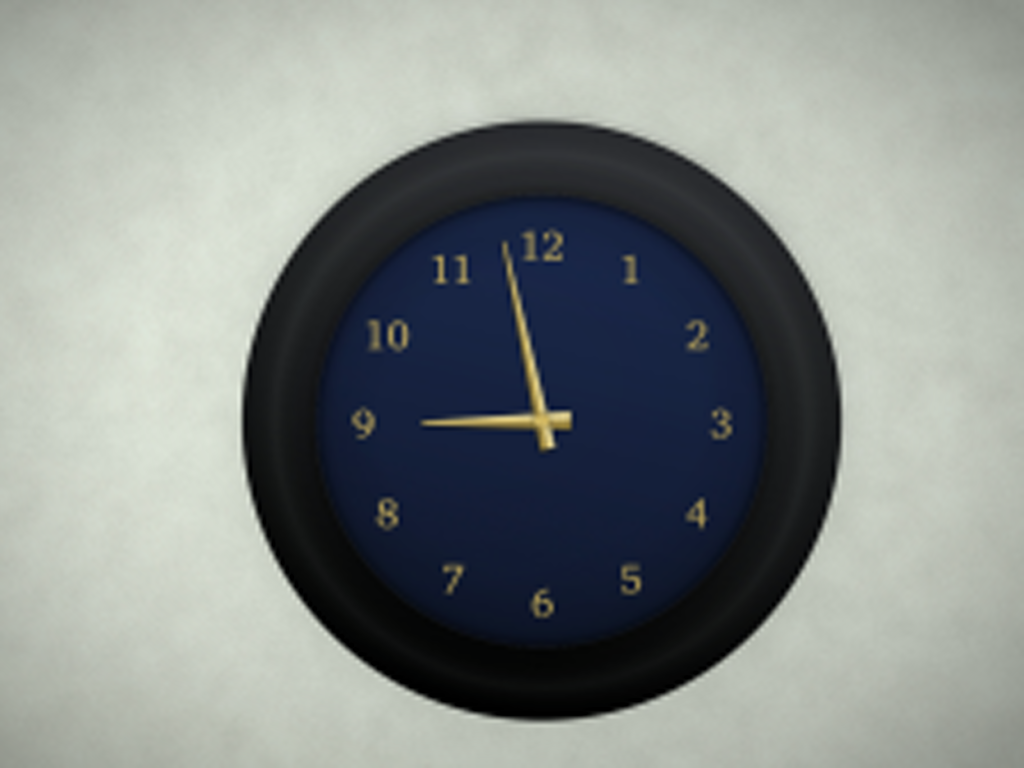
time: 8:58
